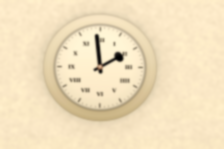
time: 1:59
